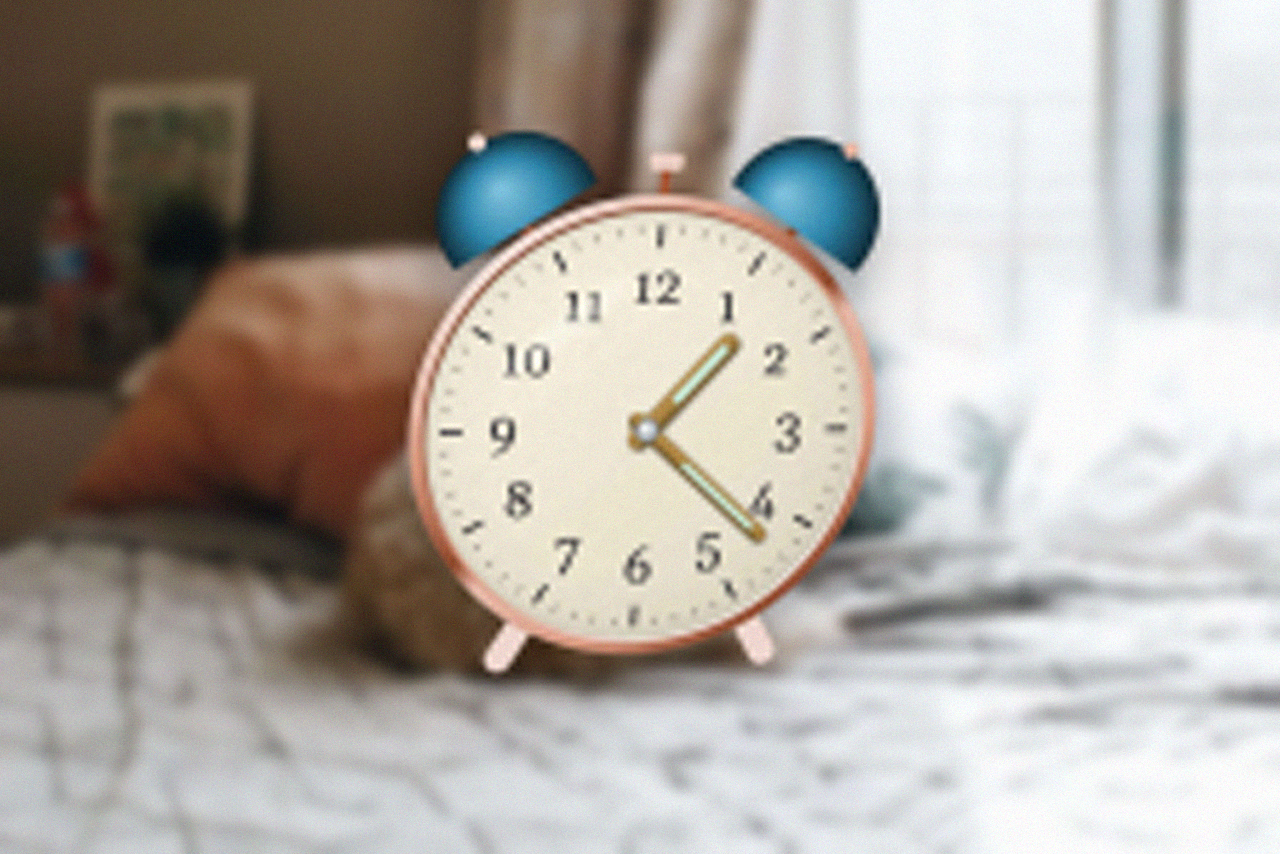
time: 1:22
